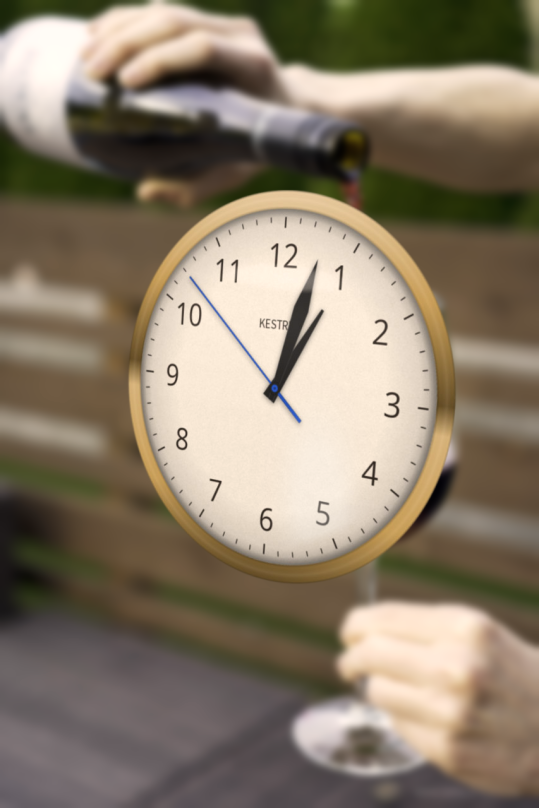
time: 1:02:52
